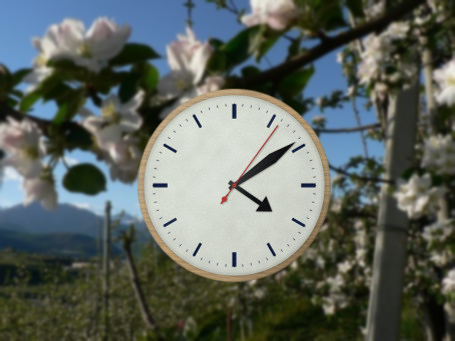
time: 4:09:06
